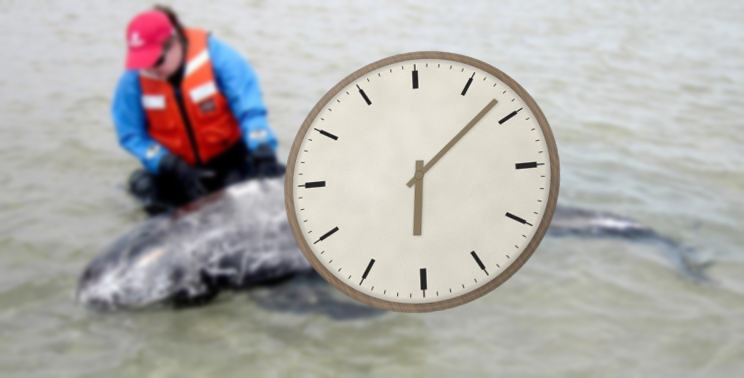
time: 6:08
